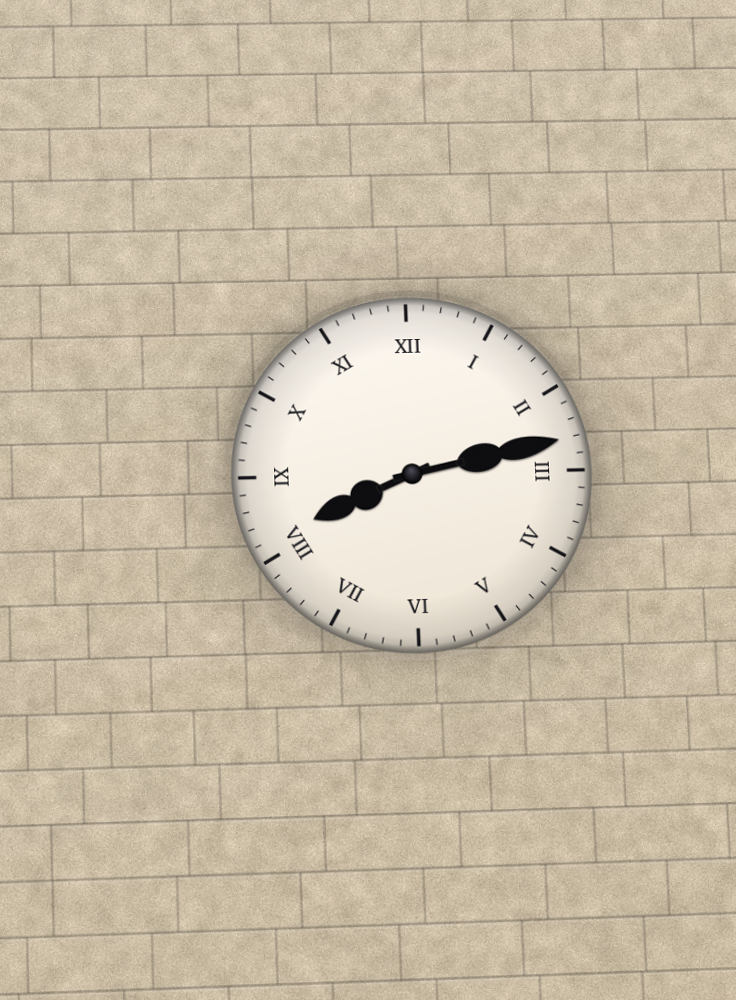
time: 8:13
